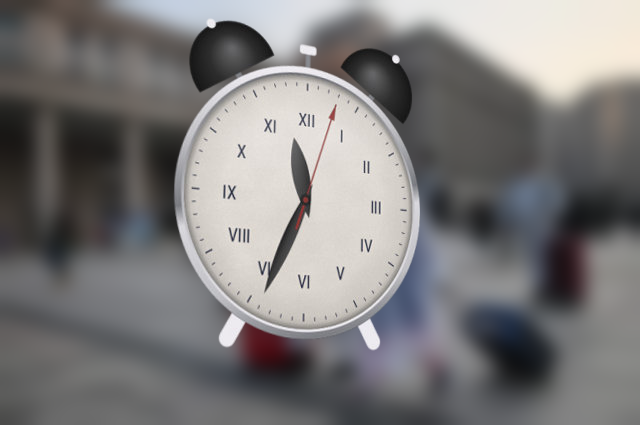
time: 11:34:03
